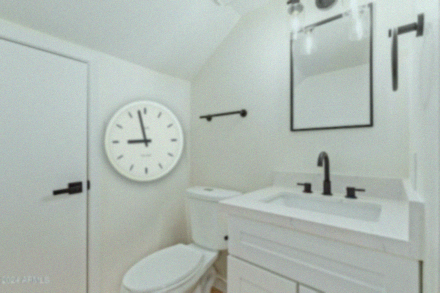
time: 8:58
